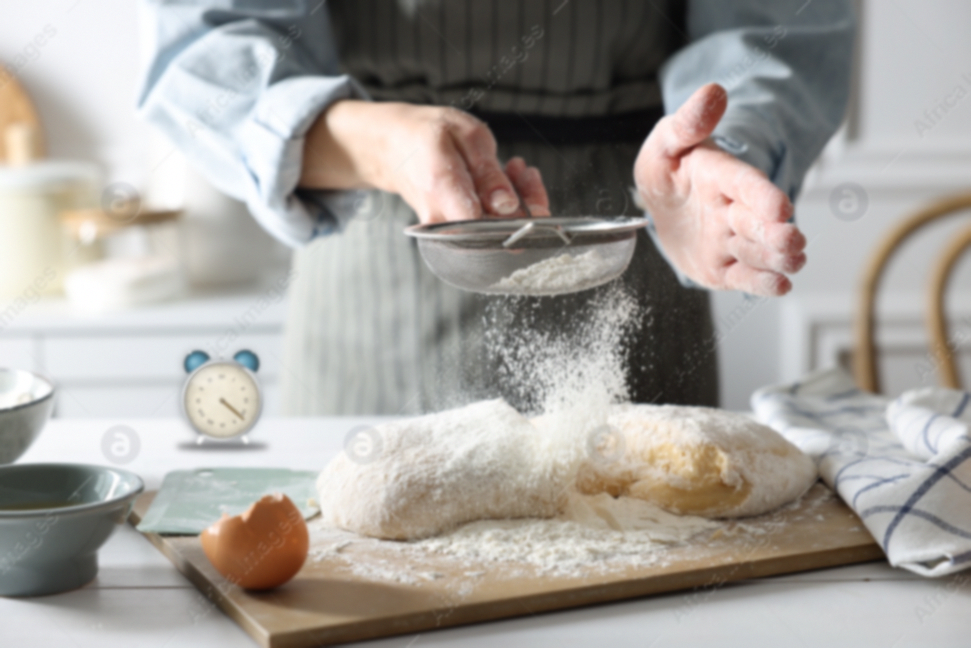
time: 4:22
